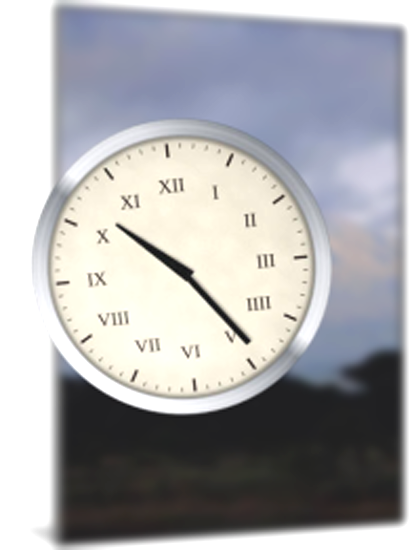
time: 10:24
